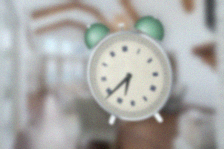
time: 6:39
